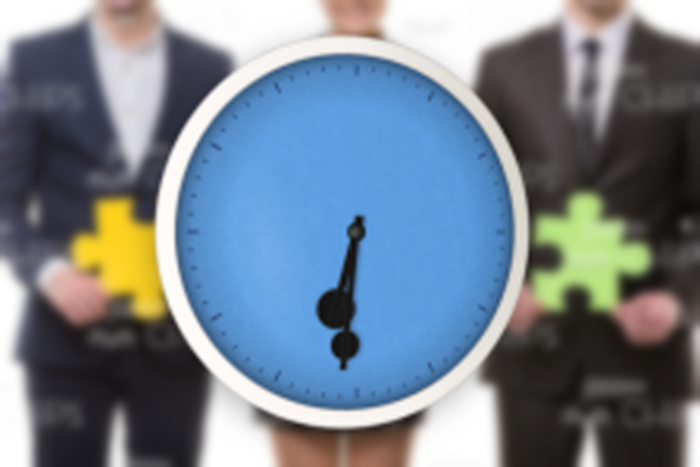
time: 6:31
